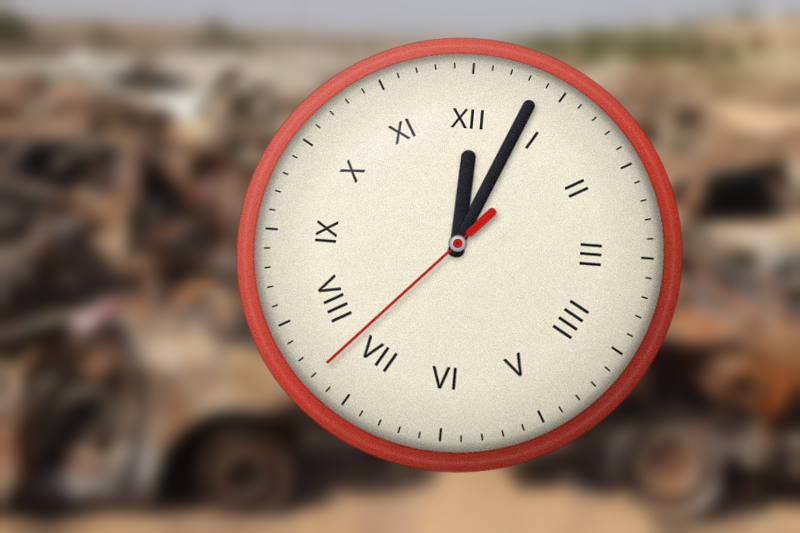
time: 12:03:37
